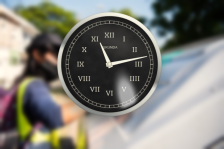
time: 11:13
